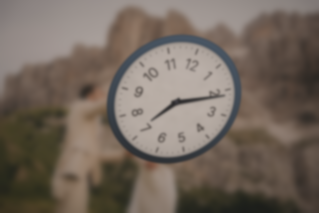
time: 7:11
